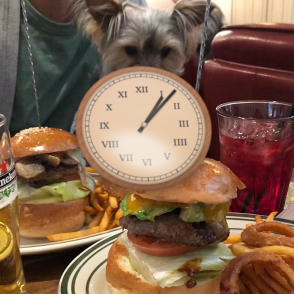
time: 1:07
